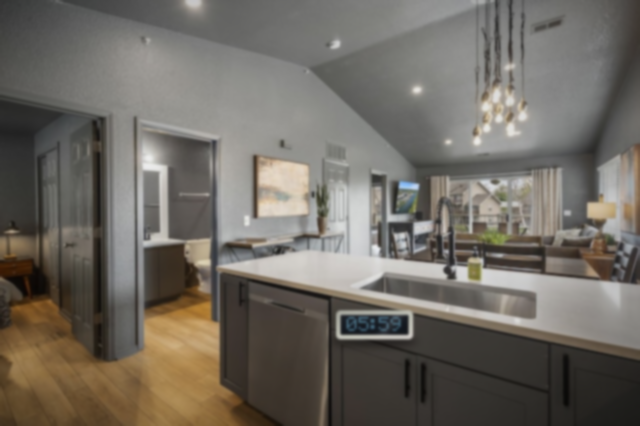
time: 5:59
